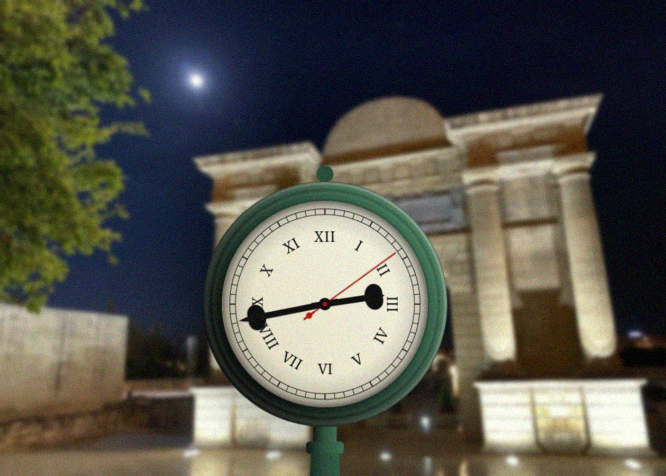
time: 2:43:09
